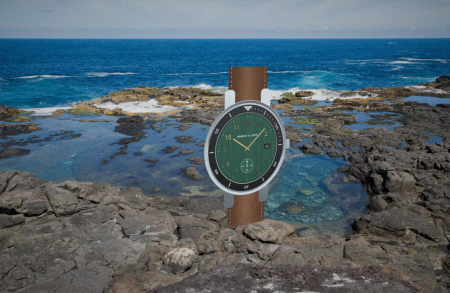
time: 10:08
